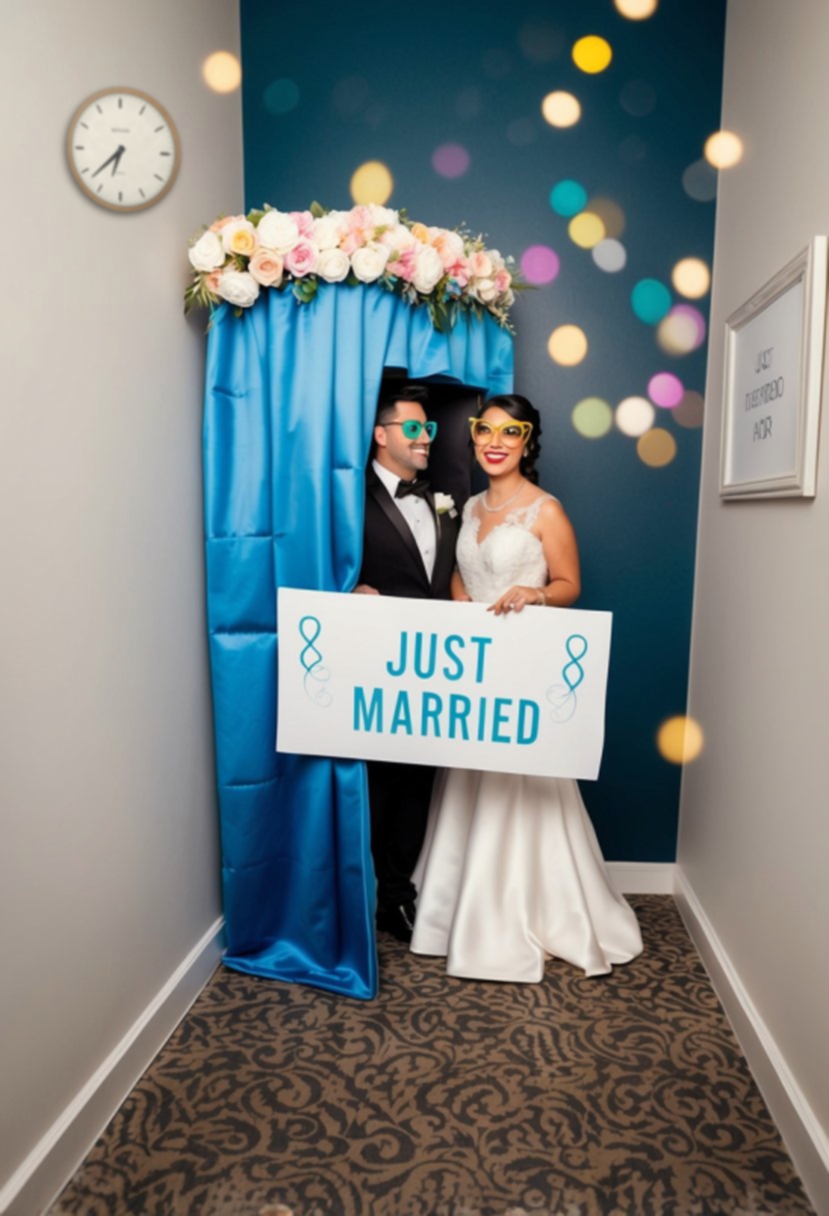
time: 6:38
